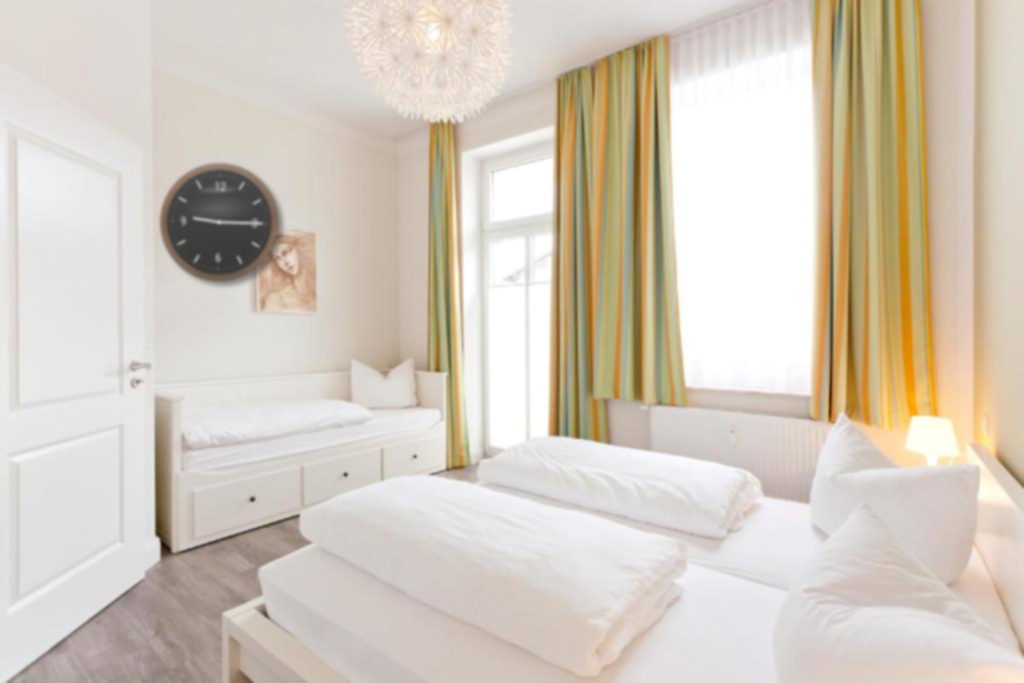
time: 9:15
